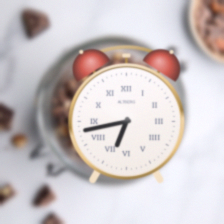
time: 6:43
